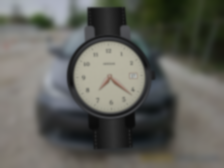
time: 7:22
